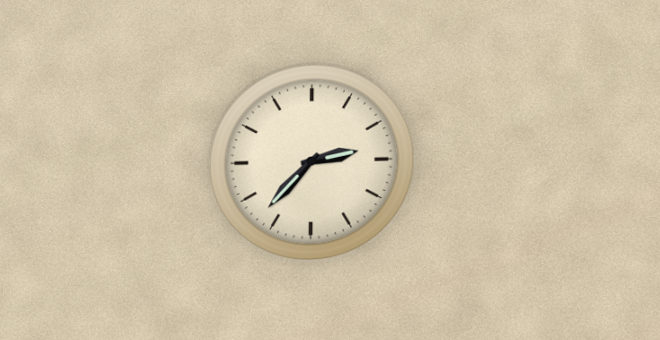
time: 2:37
